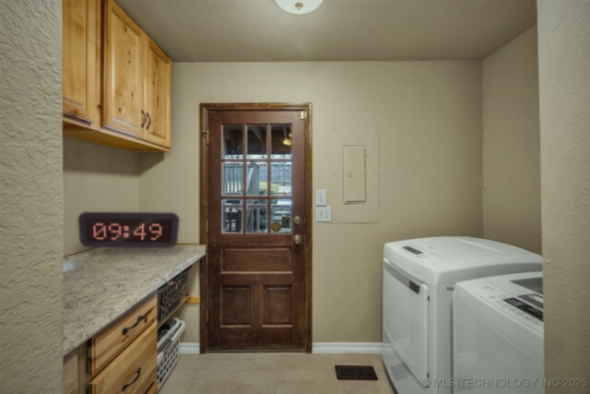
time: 9:49
